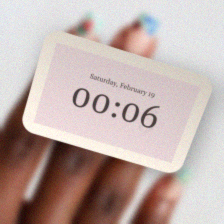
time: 0:06
